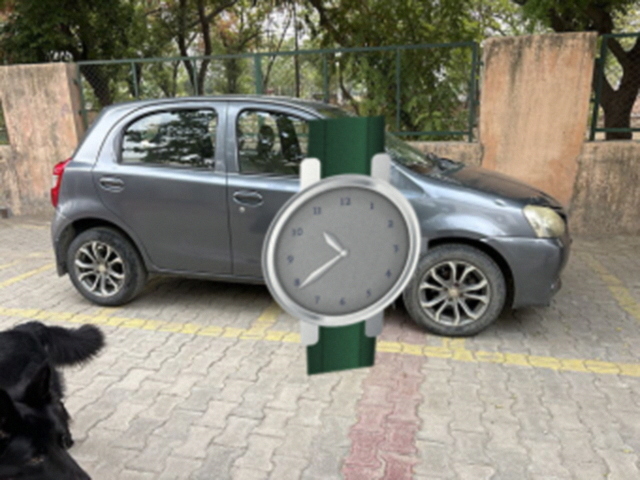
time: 10:39
